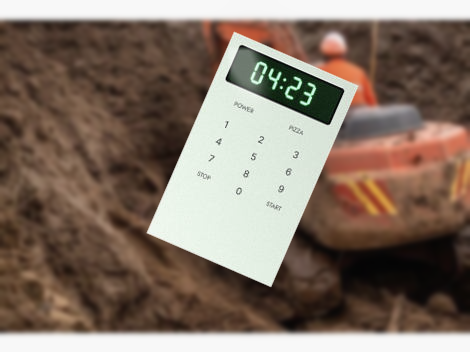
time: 4:23
